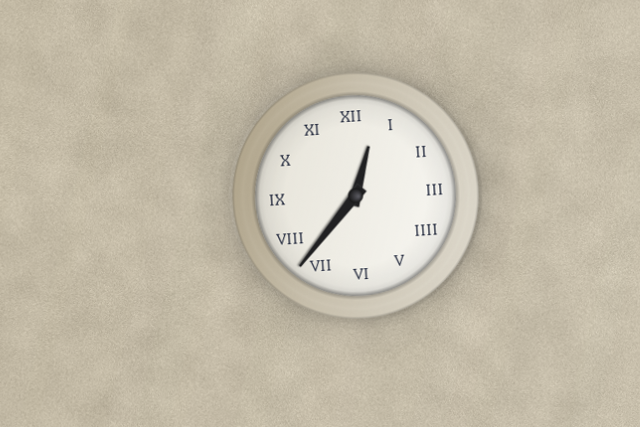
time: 12:37
